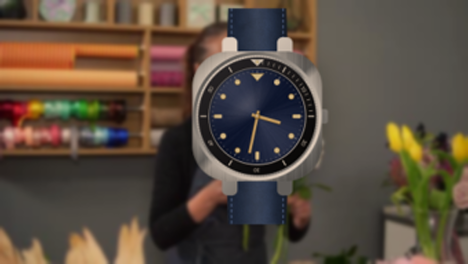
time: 3:32
